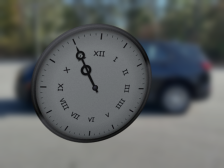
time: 10:55
